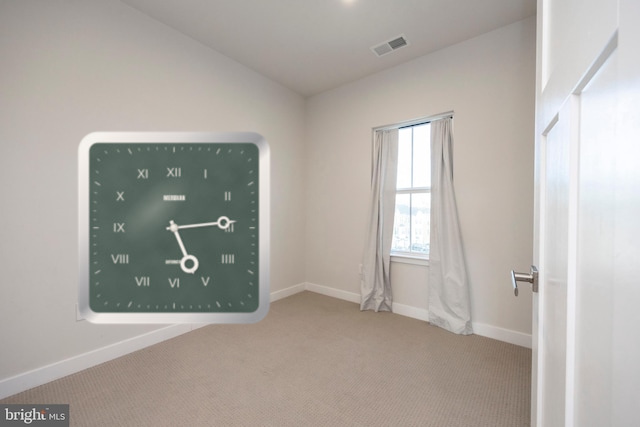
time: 5:14
